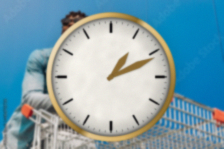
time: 1:11
